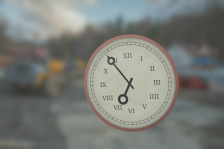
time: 6:54
